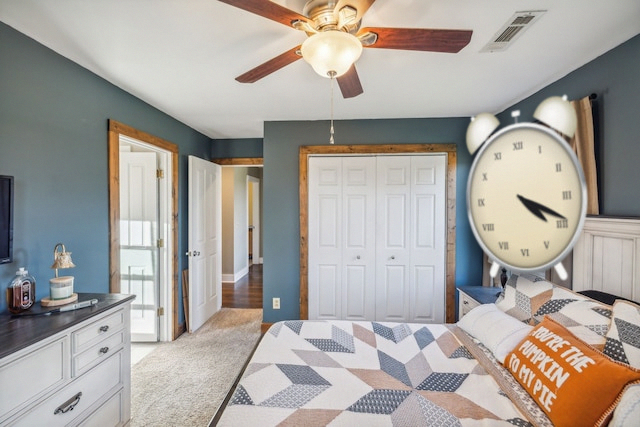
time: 4:19
